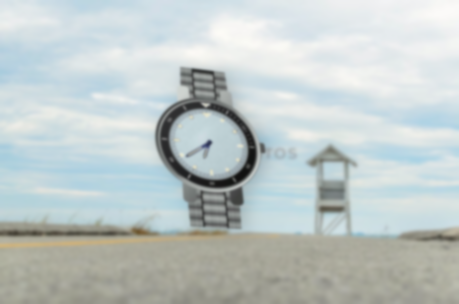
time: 6:39
